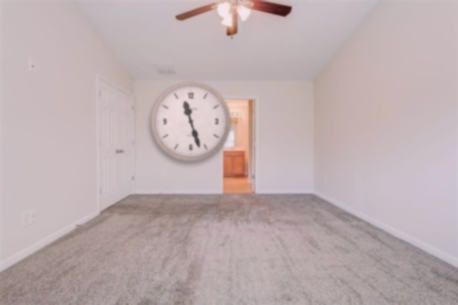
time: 11:27
